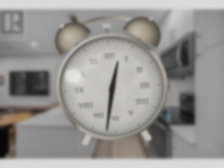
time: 12:32
